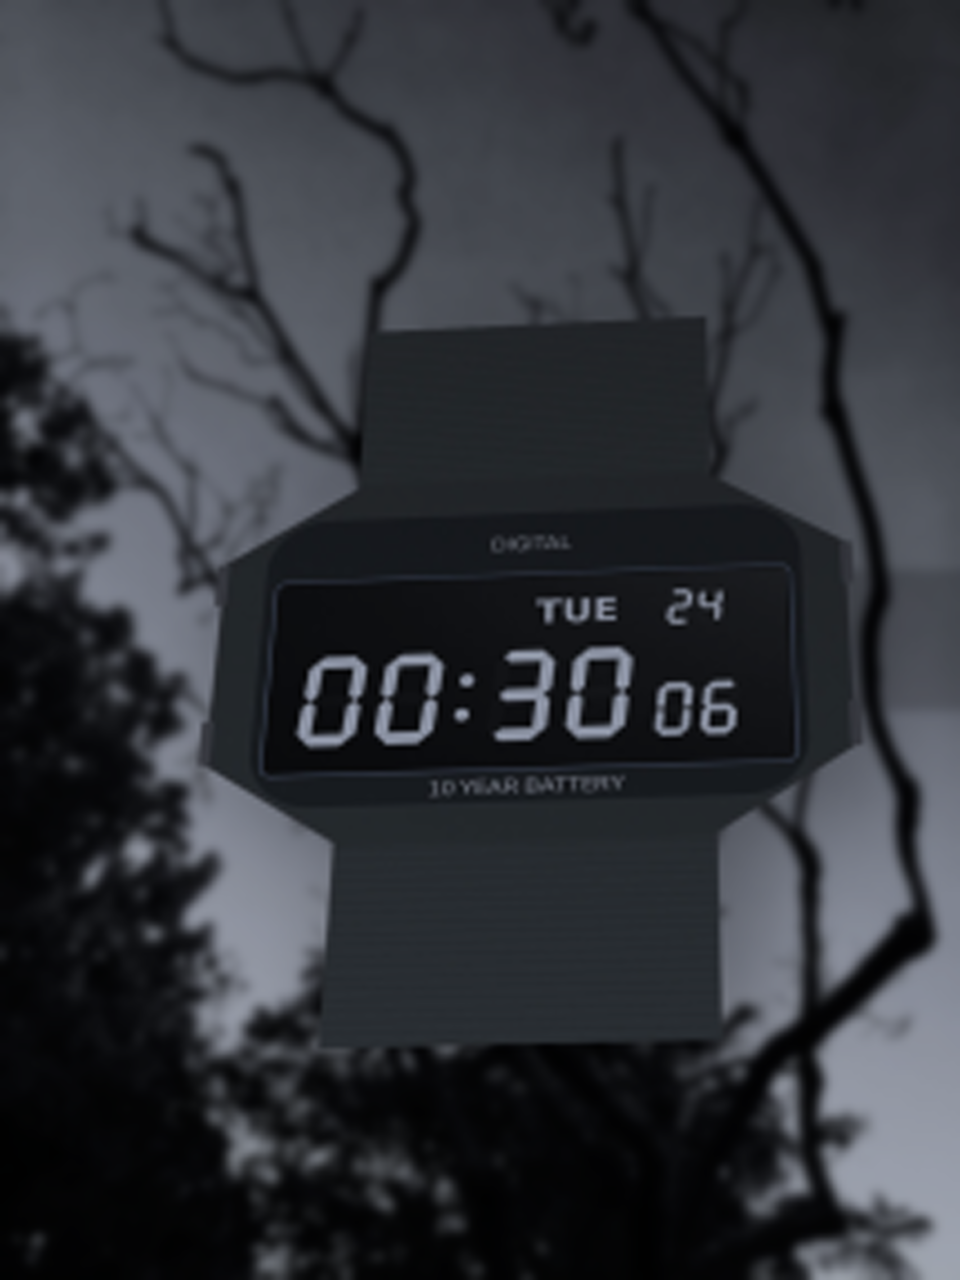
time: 0:30:06
